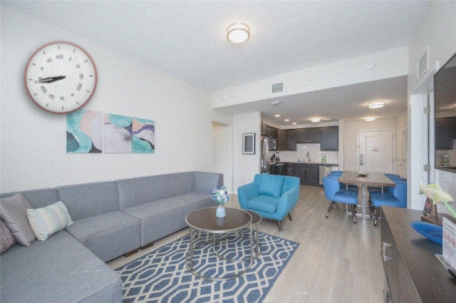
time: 8:44
